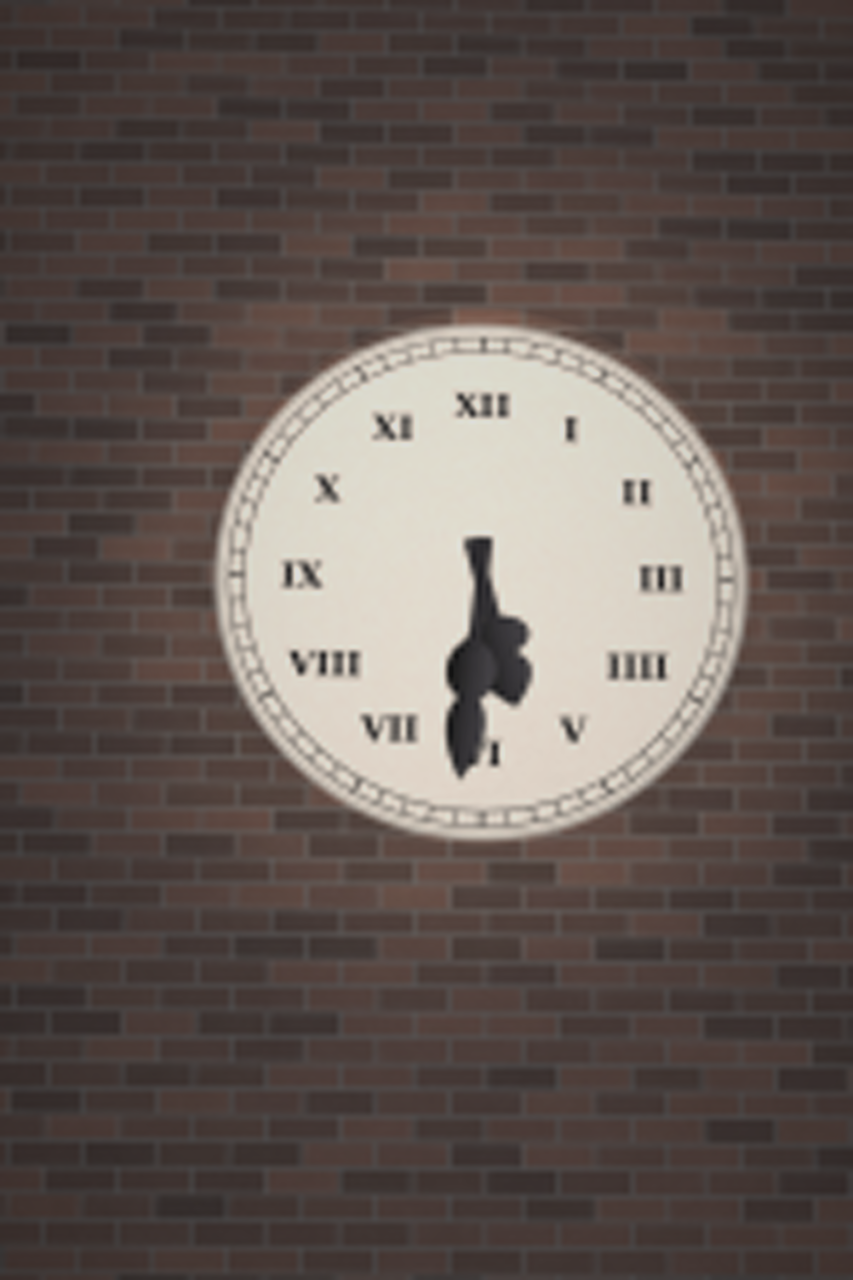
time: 5:31
